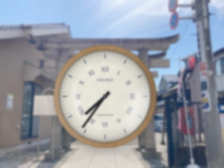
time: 7:36
